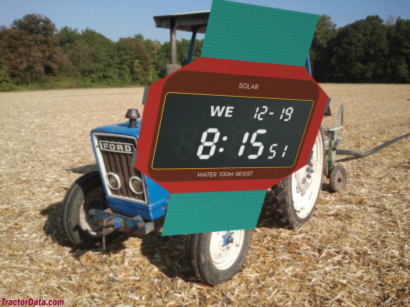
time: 8:15:51
